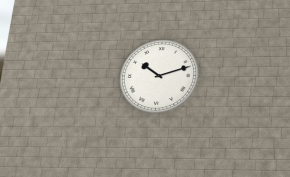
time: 10:12
